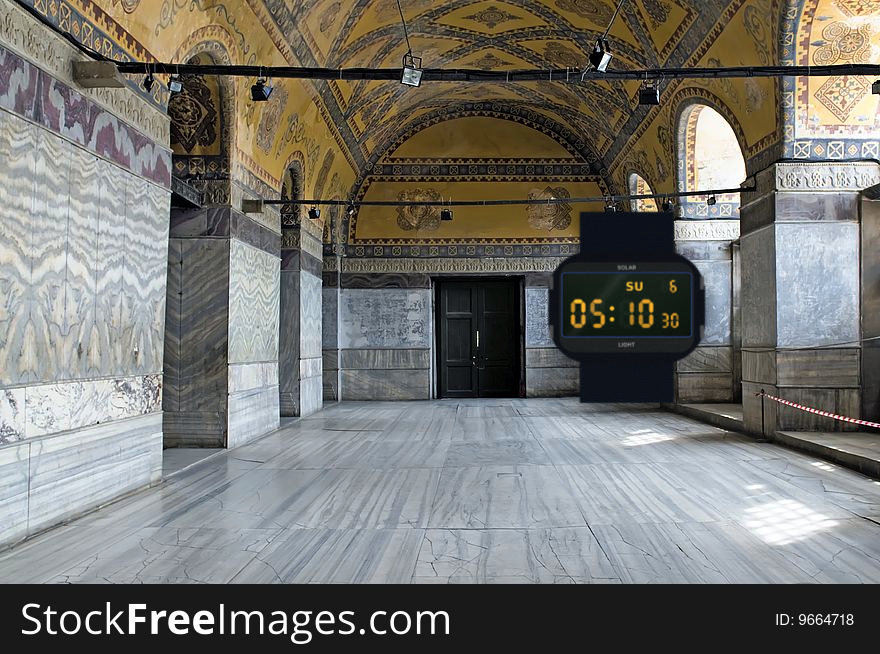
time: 5:10:30
